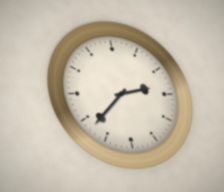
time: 2:38
